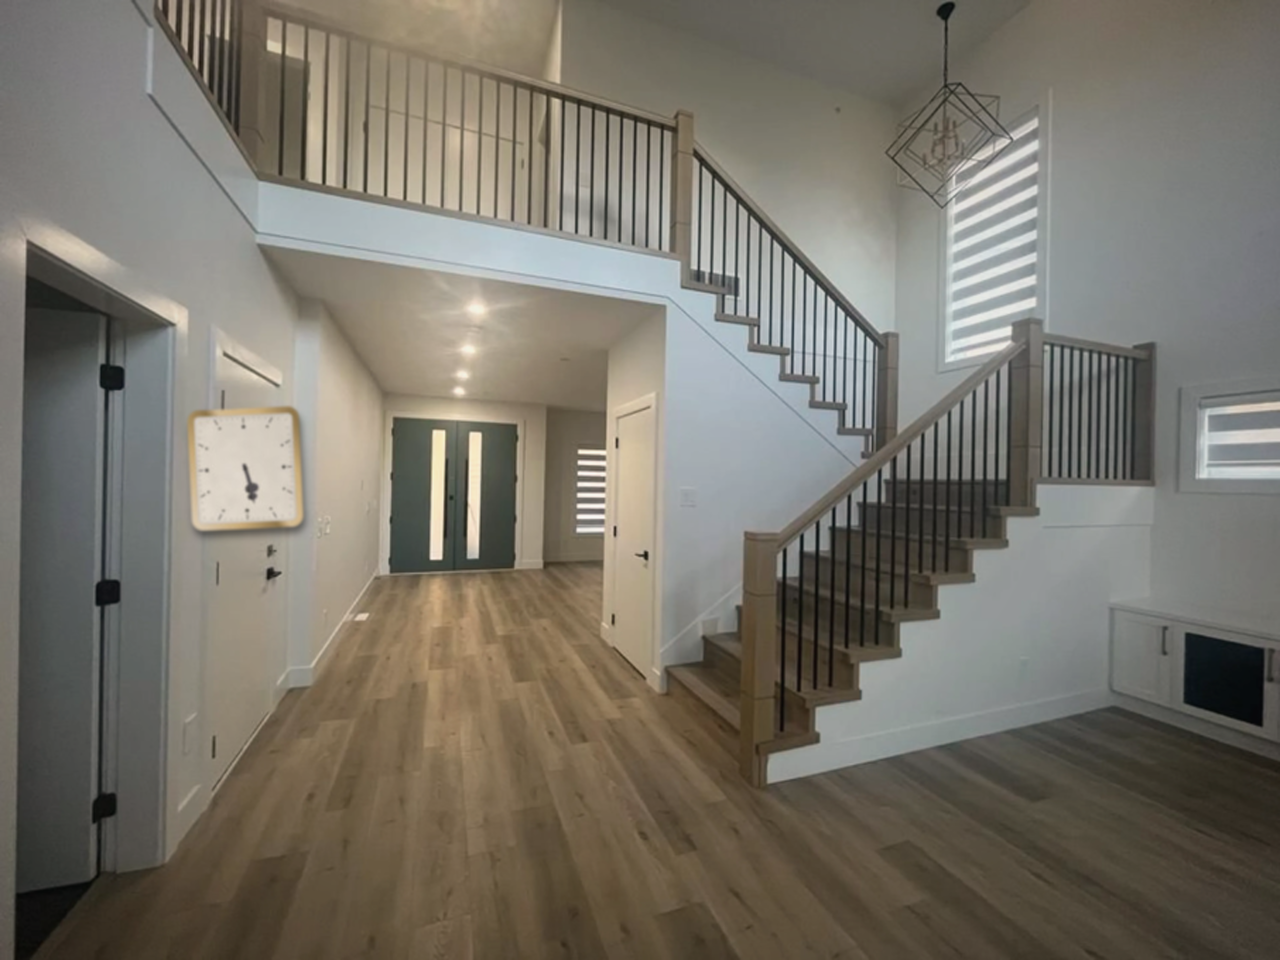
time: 5:28
